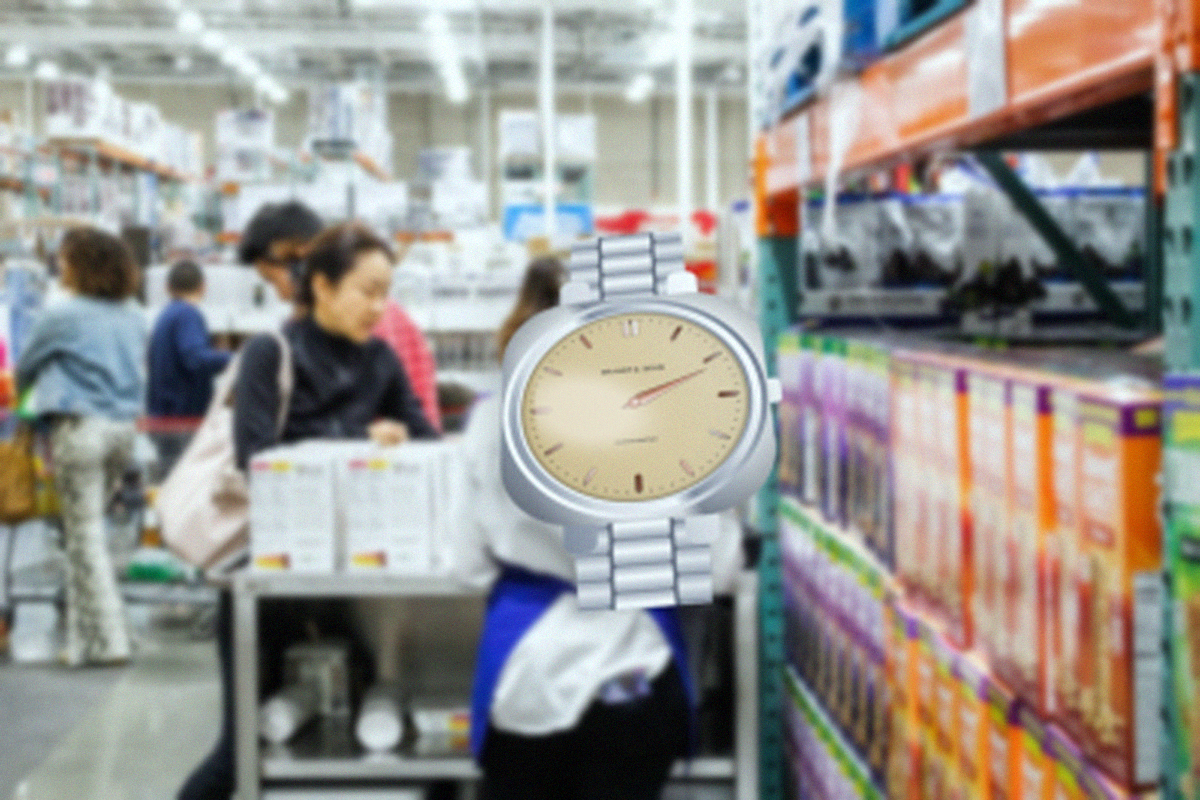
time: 2:11
